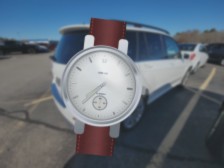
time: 7:37
